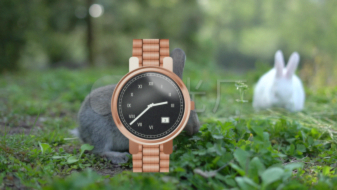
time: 2:38
